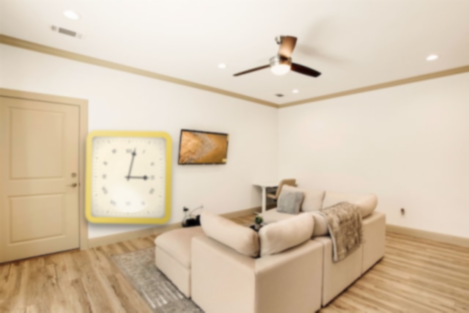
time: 3:02
